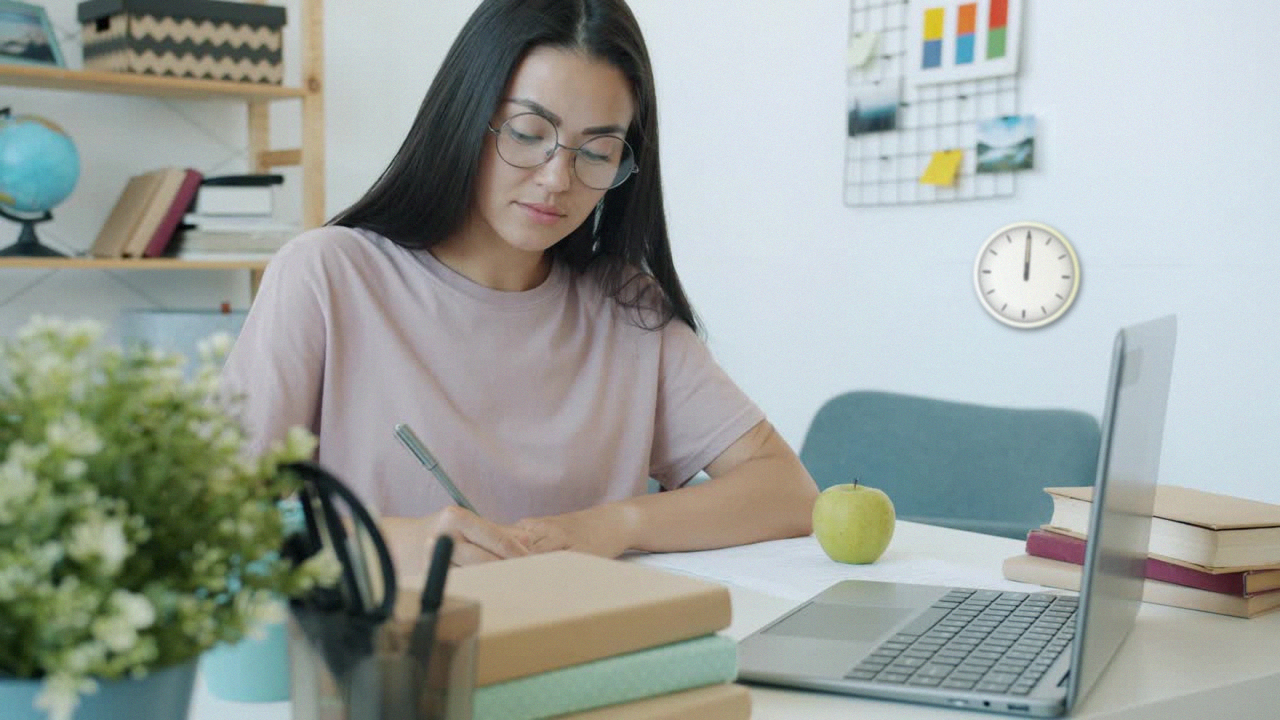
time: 12:00
